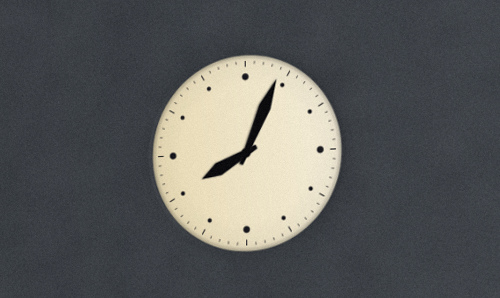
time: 8:04
